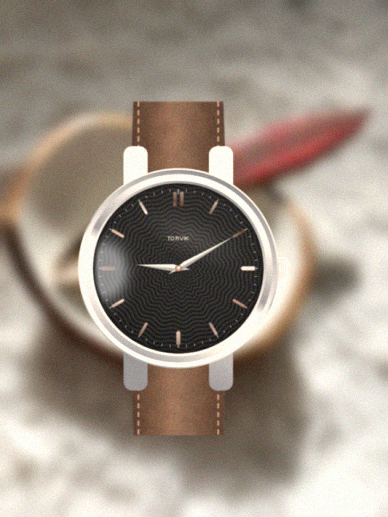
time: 9:10
